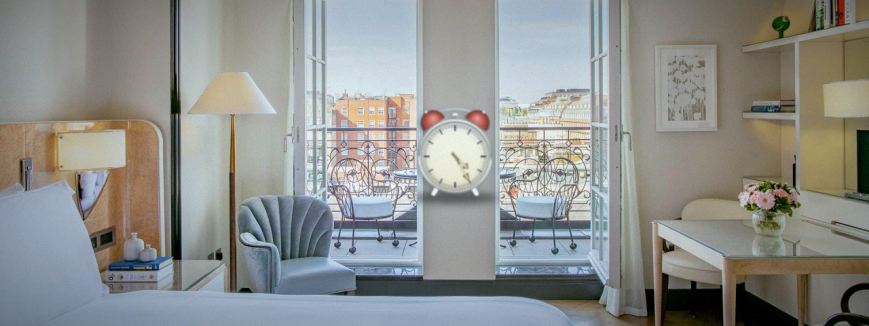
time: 4:25
